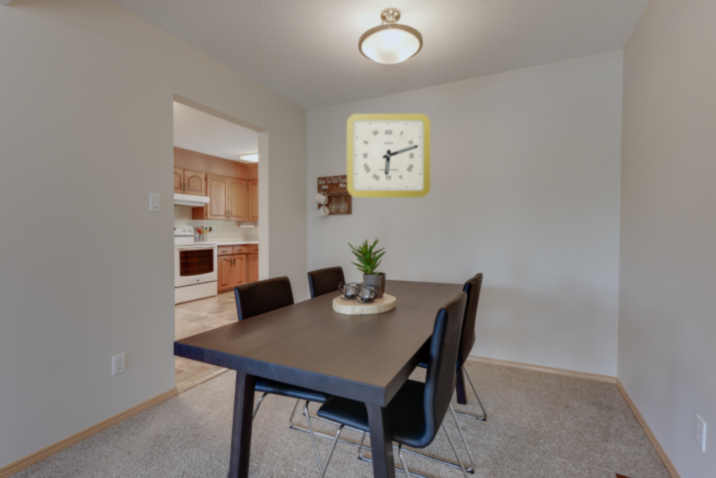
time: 6:12
